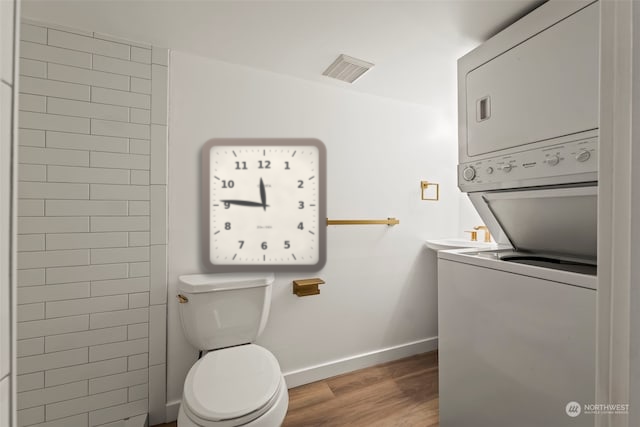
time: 11:46
